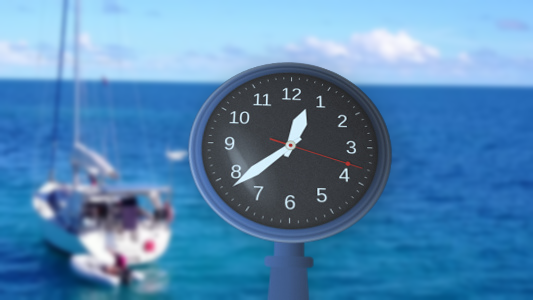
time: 12:38:18
